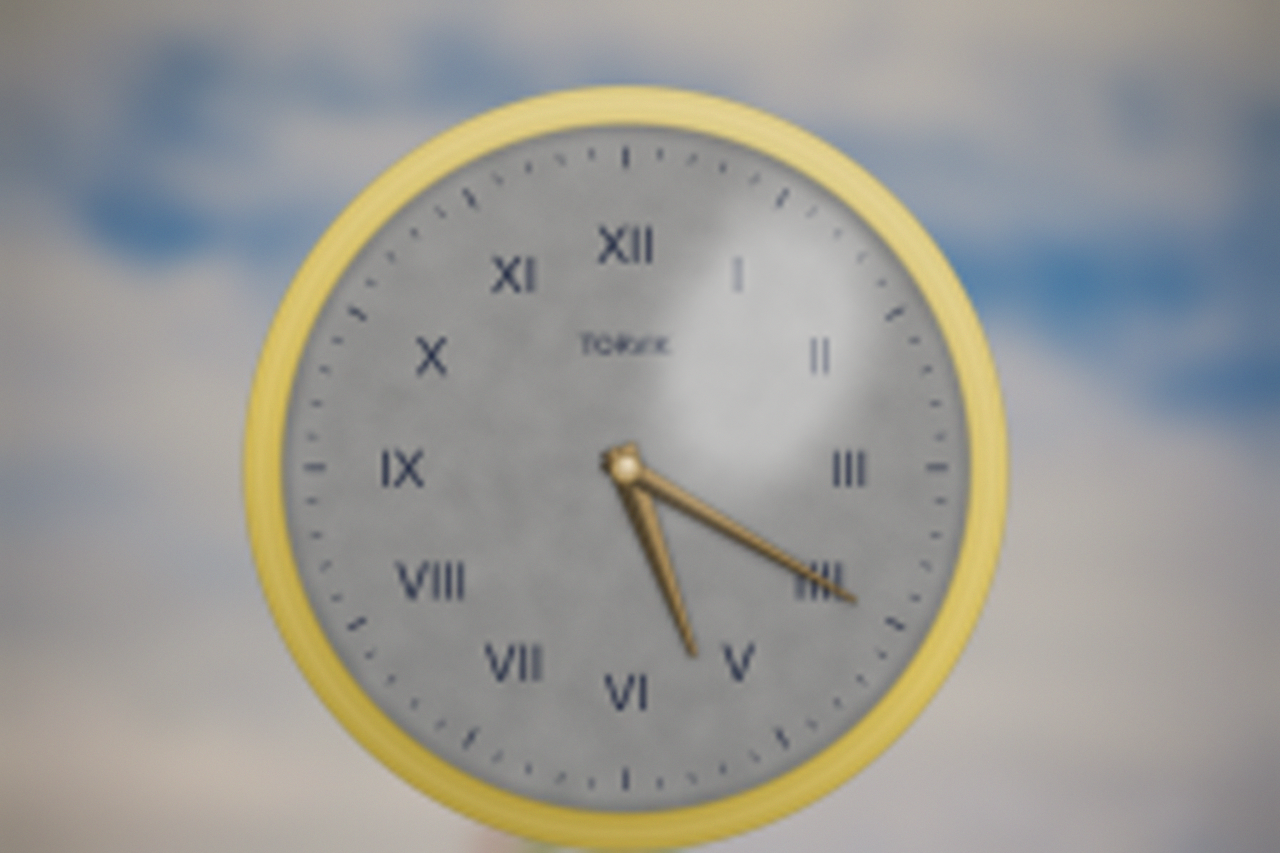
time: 5:20
